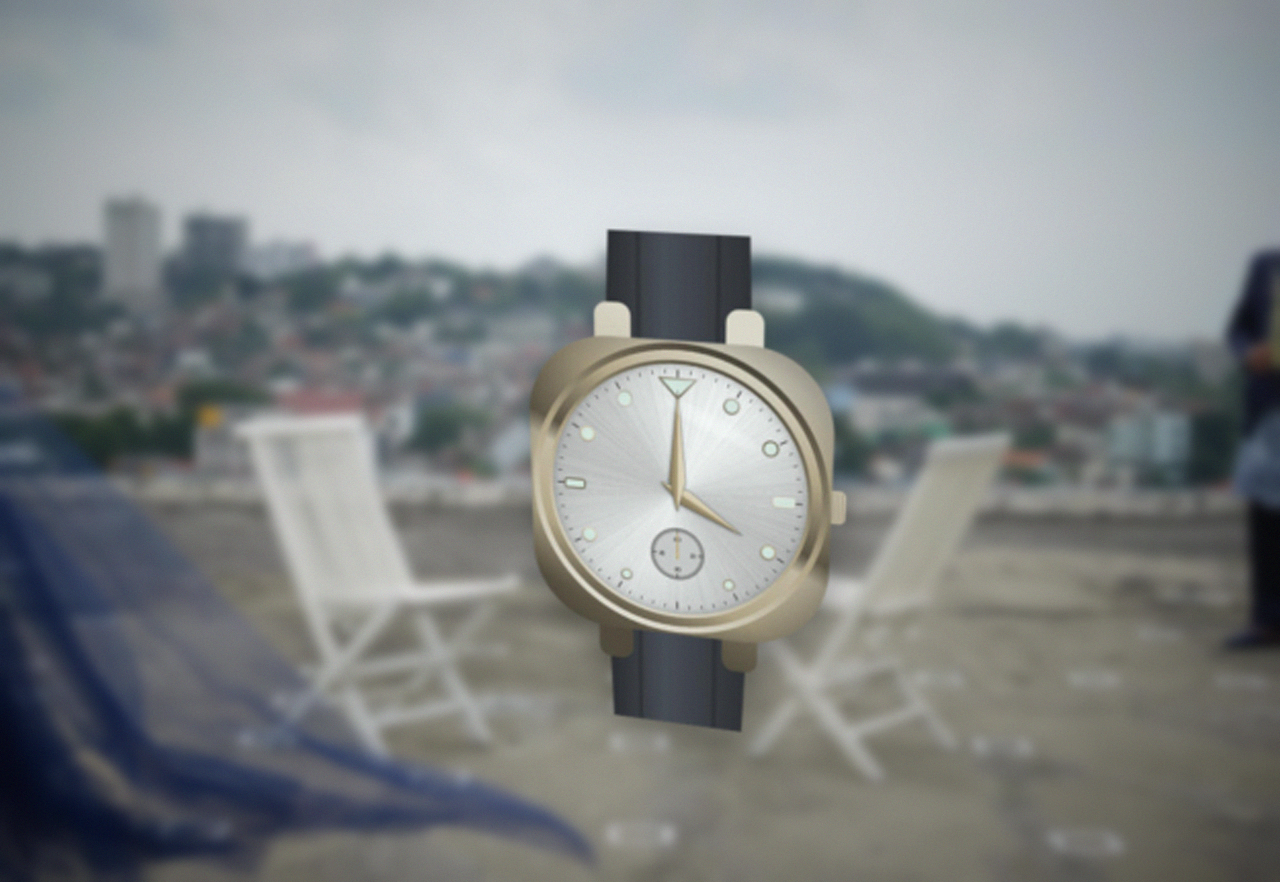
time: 4:00
